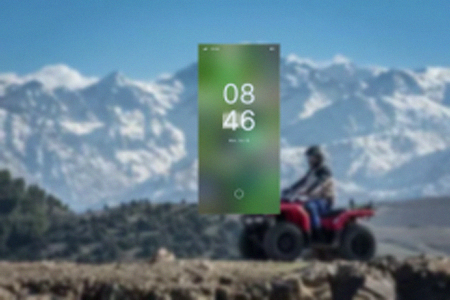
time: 8:46
